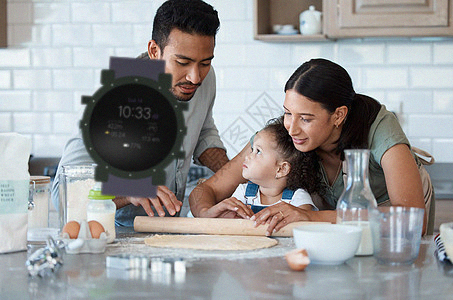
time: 10:33
